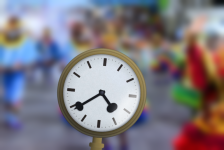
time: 4:39
